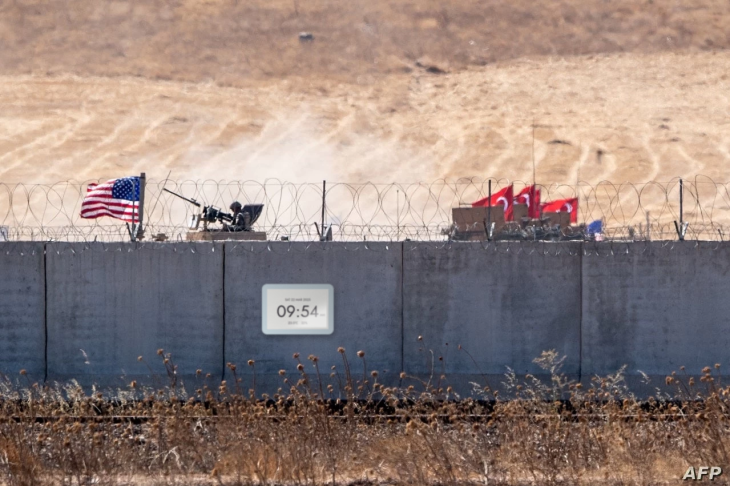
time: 9:54
